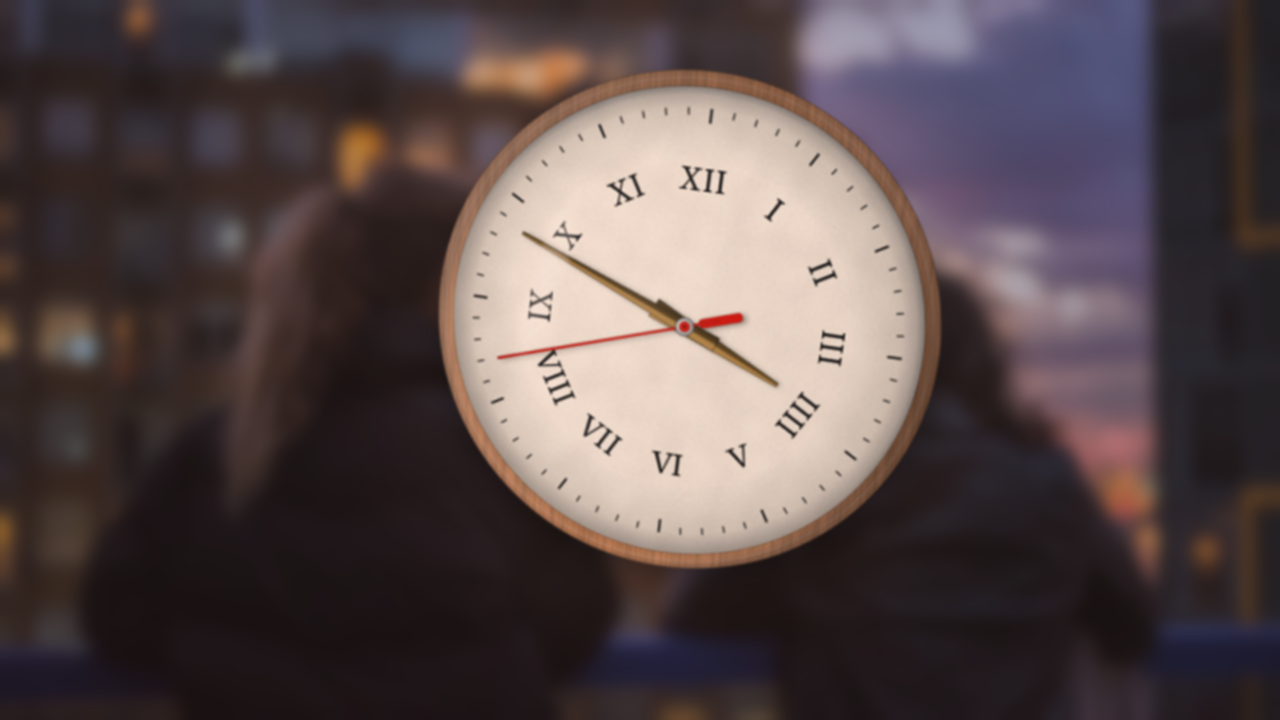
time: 3:48:42
